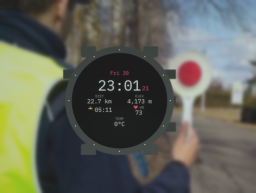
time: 23:01
